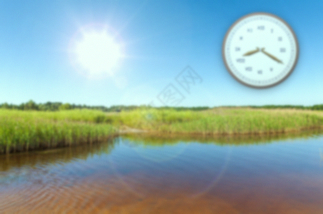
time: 8:20
